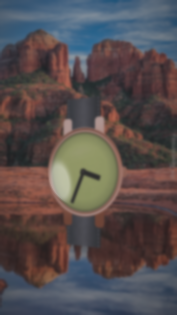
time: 3:34
